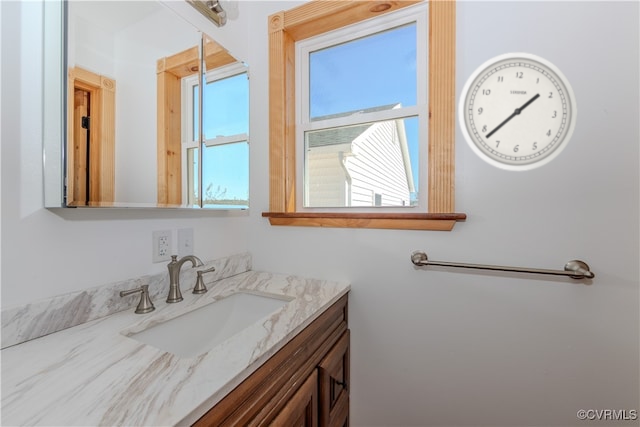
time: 1:38
